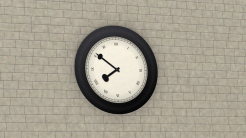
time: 7:51
